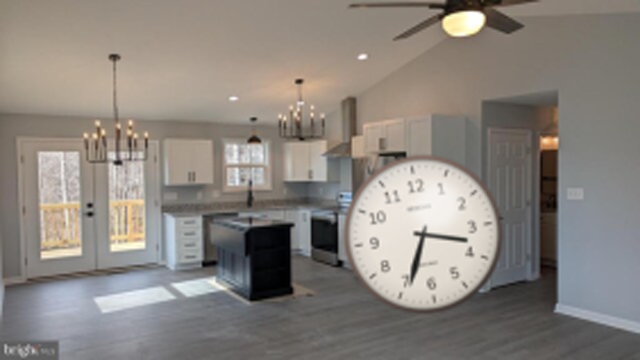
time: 3:34
